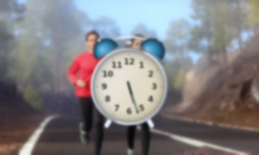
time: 5:27
